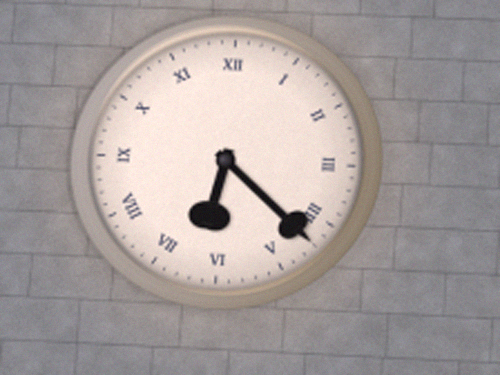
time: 6:22
